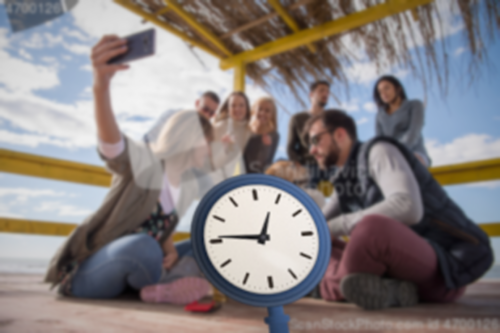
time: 12:46
